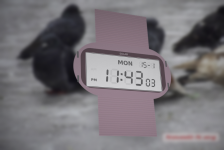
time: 11:43:03
